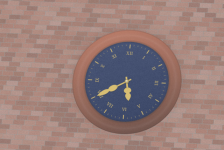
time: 5:40
